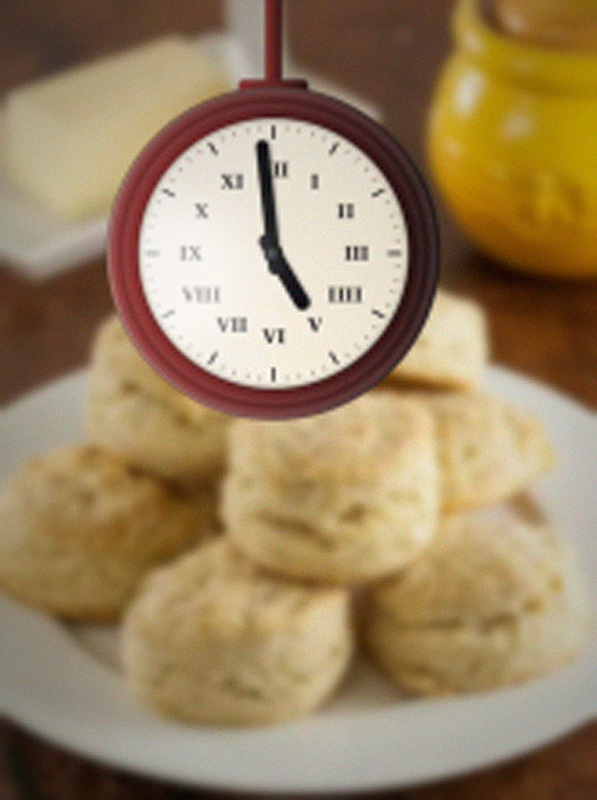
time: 4:59
